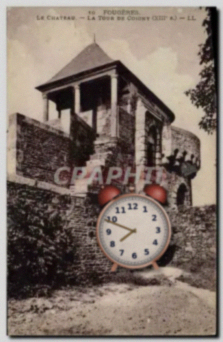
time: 7:49
